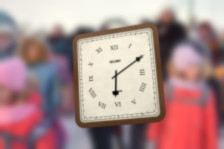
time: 6:10
